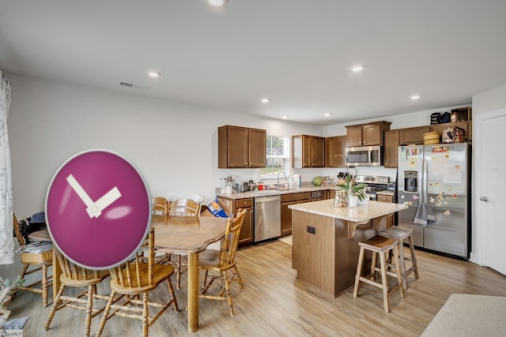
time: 1:53
